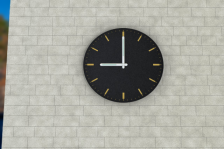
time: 9:00
